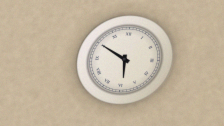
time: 5:50
